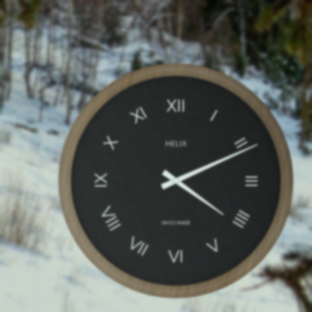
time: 4:11
